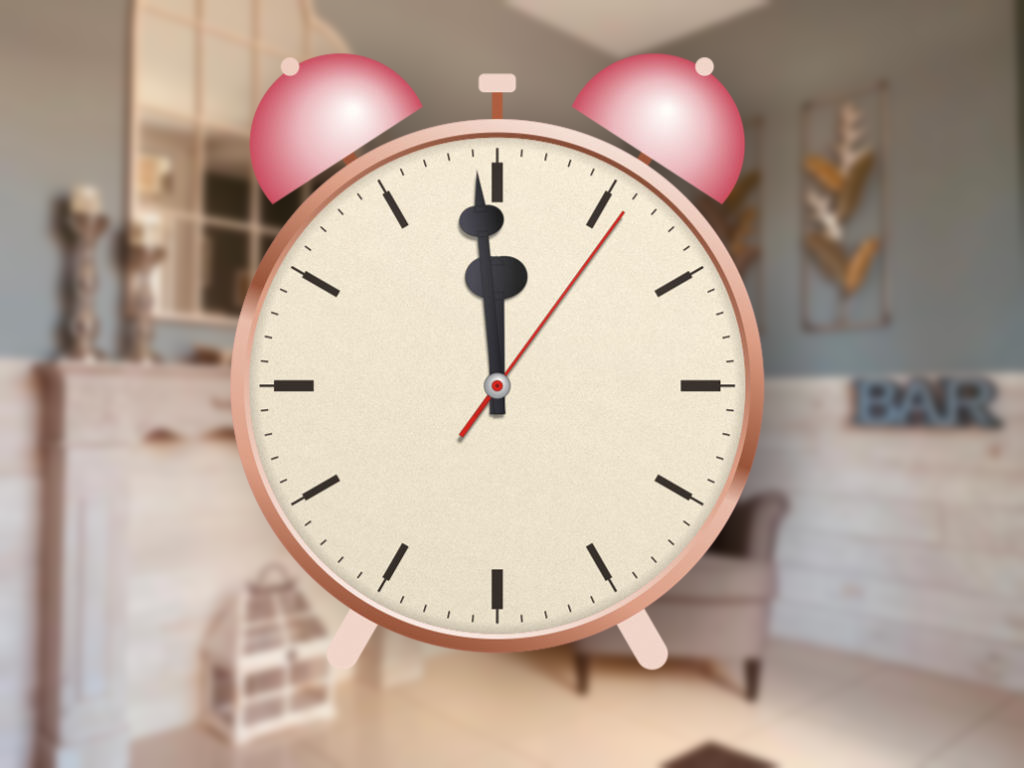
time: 11:59:06
